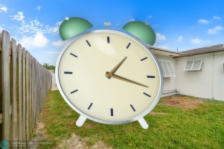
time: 1:18
